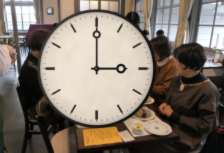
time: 3:00
